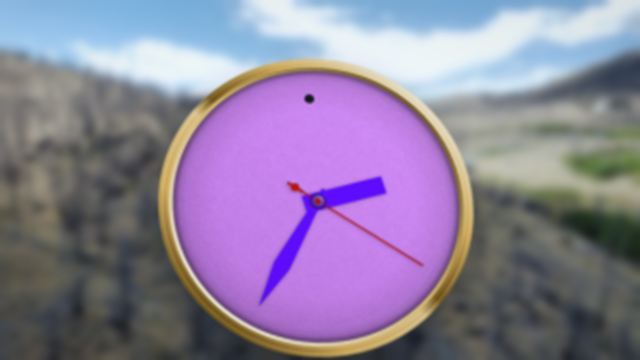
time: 2:35:21
